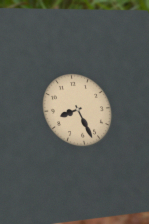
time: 8:27
